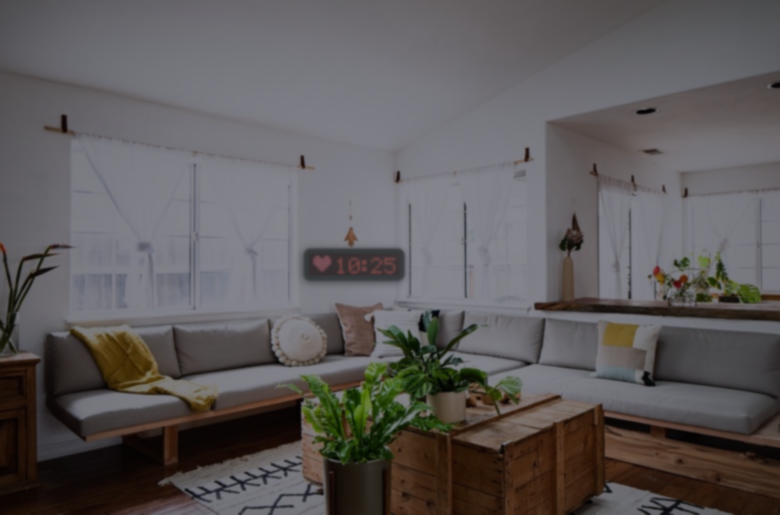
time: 10:25
